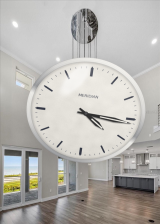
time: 4:16
